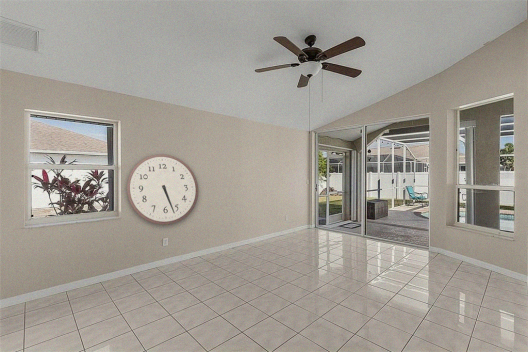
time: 5:27
